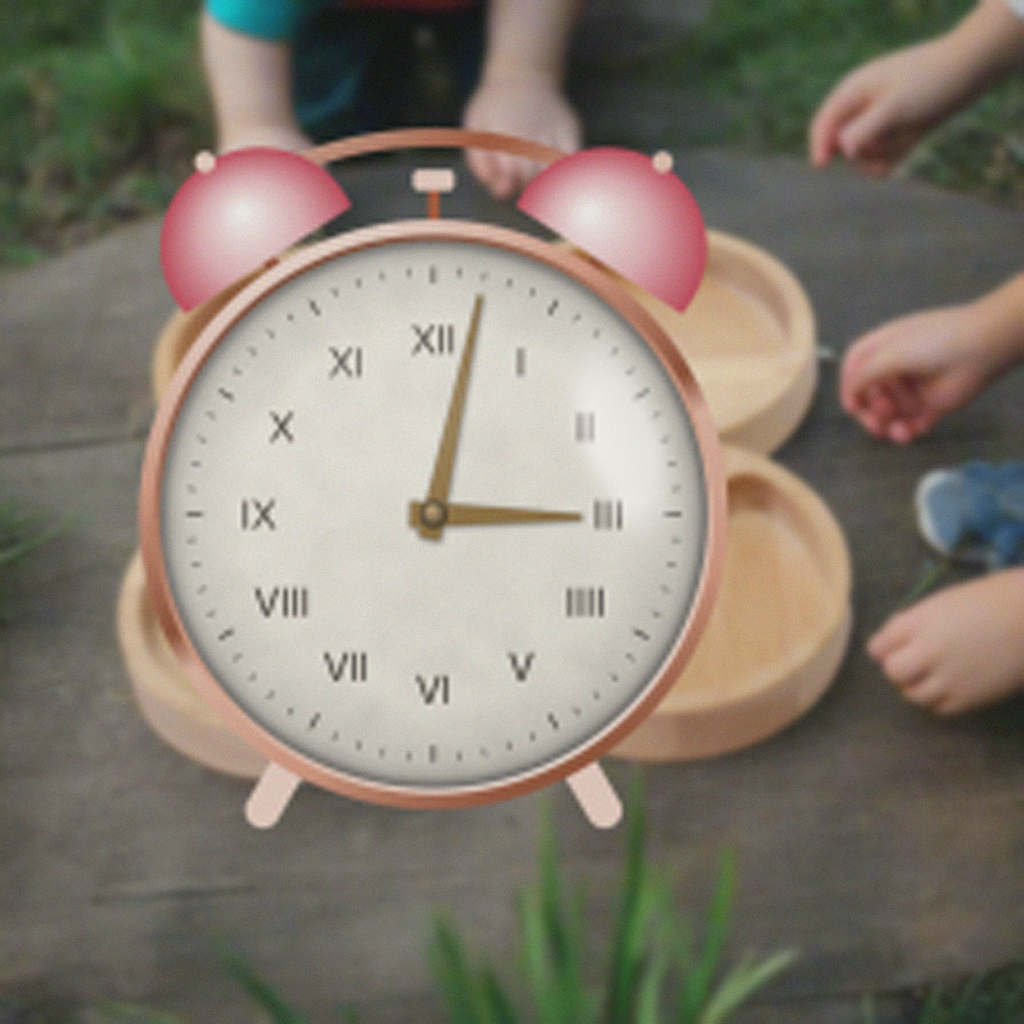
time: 3:02
